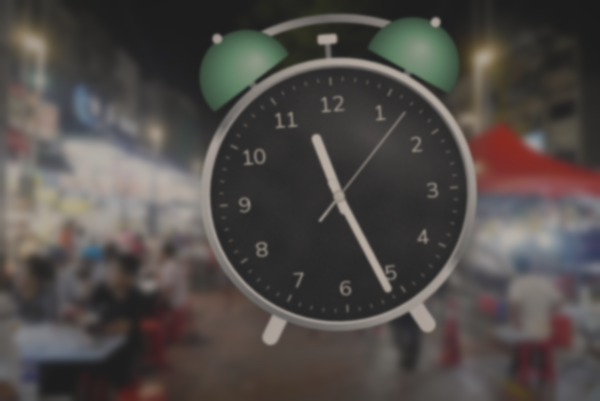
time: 11:26:07
